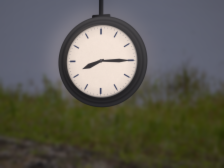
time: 8:15
